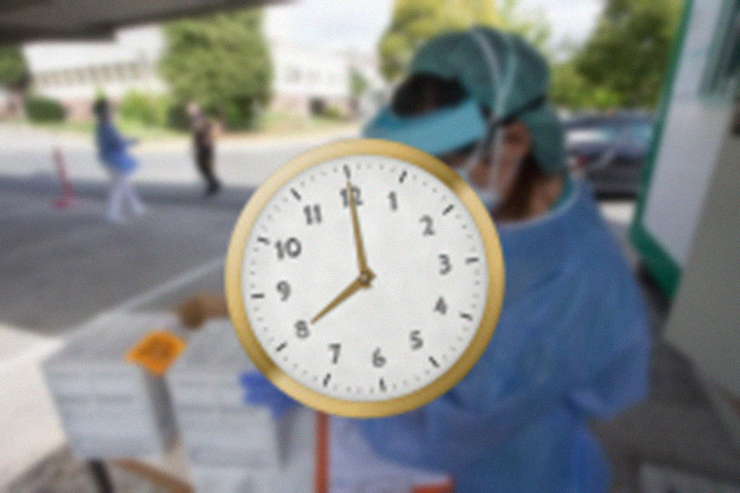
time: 8:00
